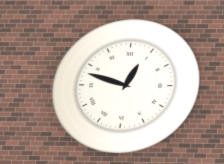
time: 12:48
